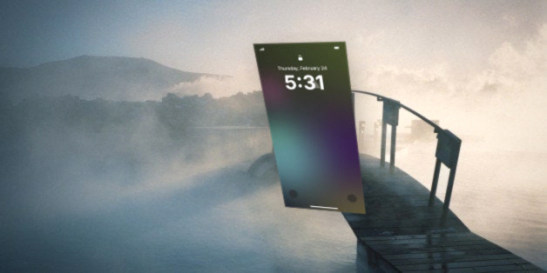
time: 5:31
